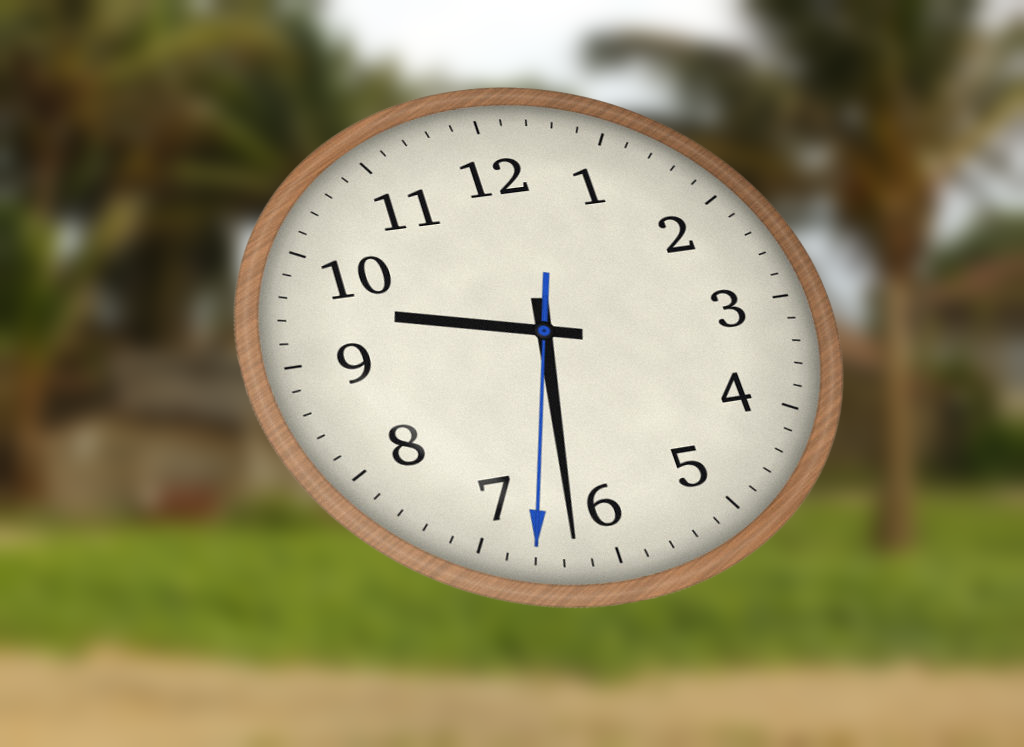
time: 9:31:33
